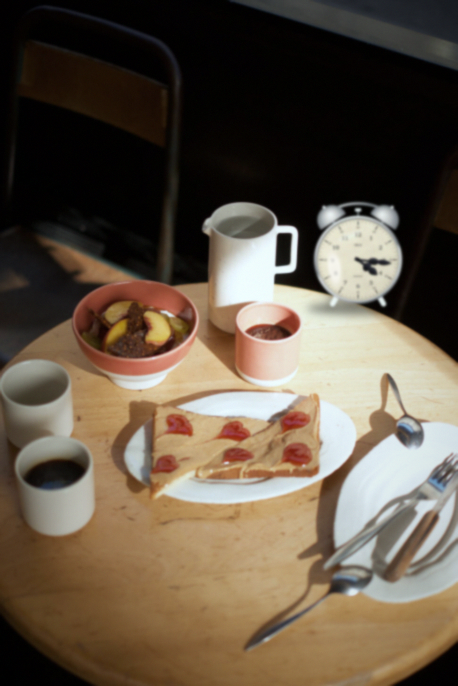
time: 4:16
